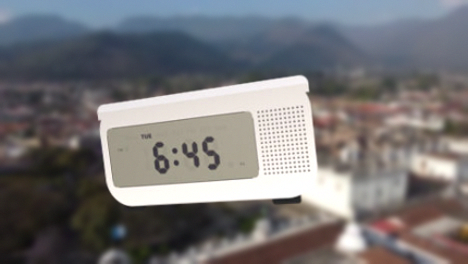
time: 6:45
